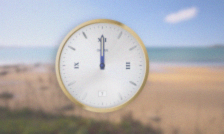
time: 12:00
